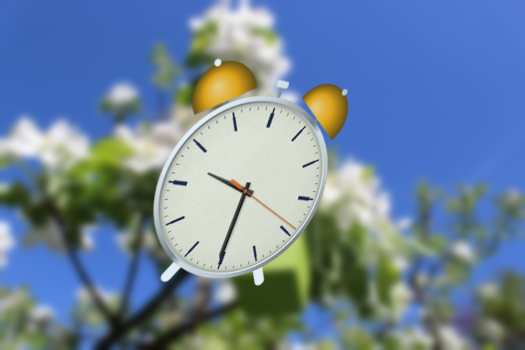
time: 9:30:19
